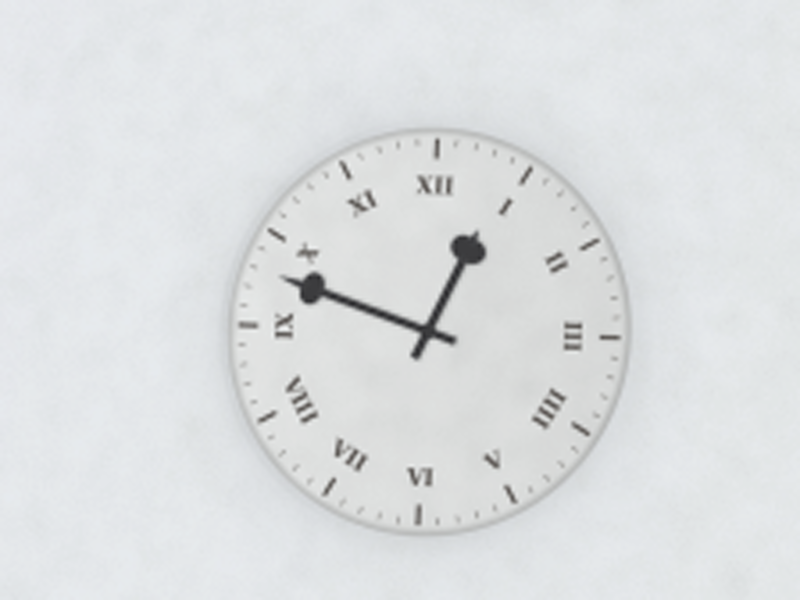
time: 12:48
